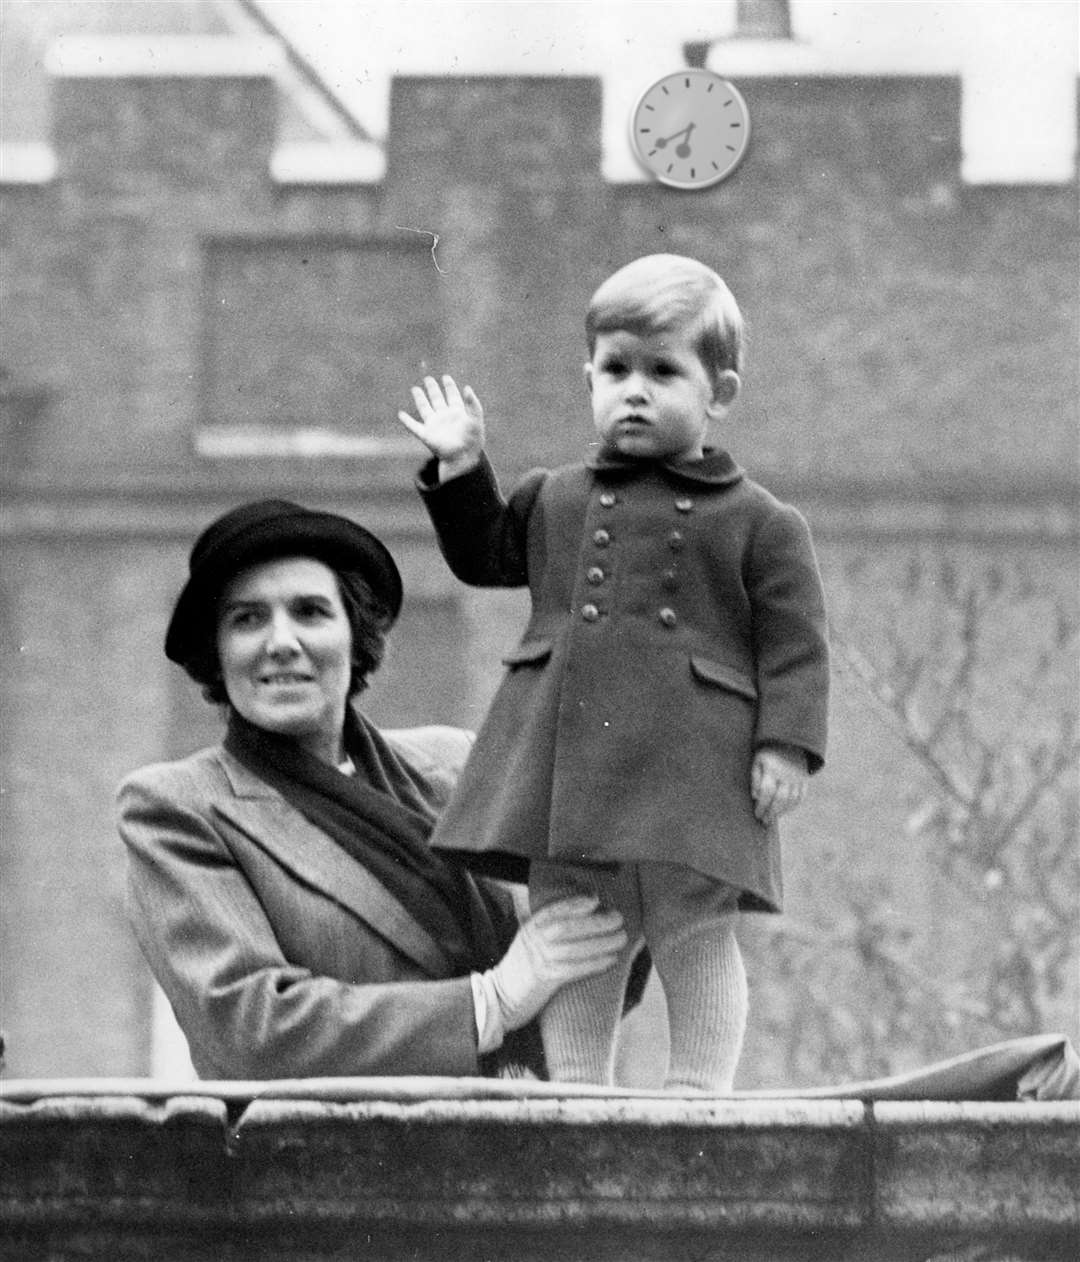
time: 6:41
